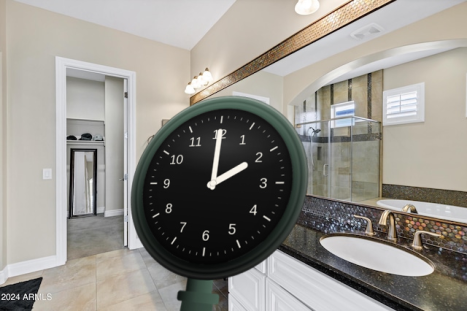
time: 2:00
